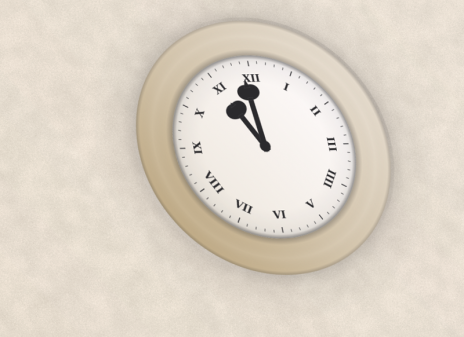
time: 10:59
